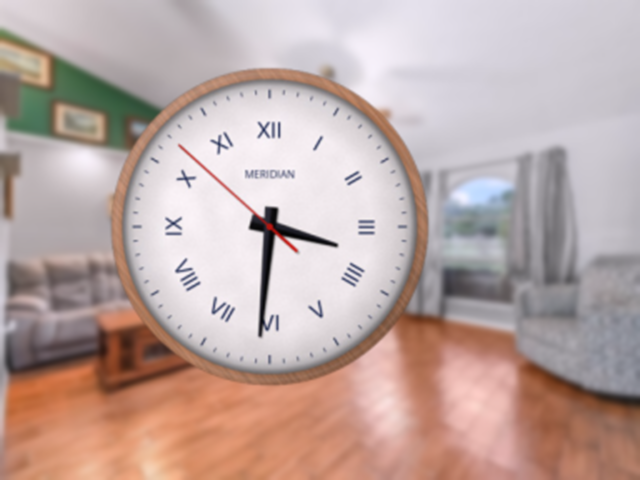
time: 3:30:52
